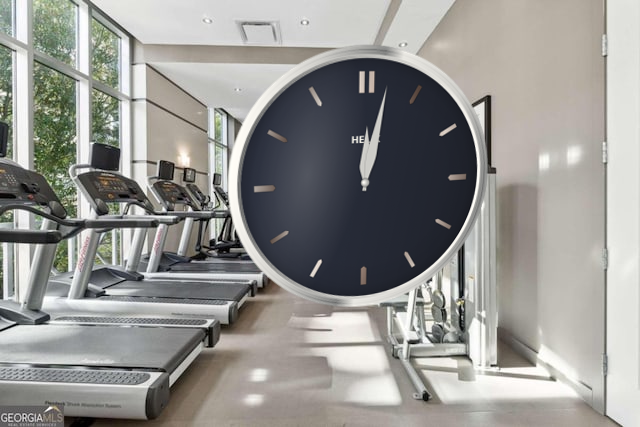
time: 12:02
